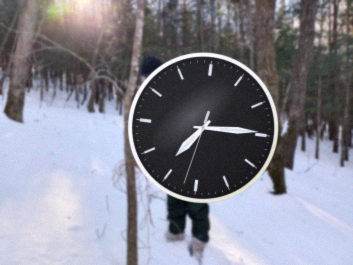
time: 7:14:32
